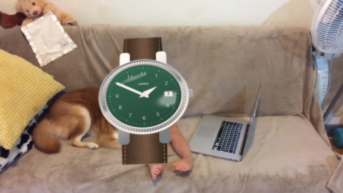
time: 1:50
